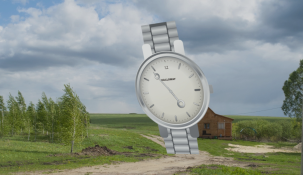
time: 4:54
